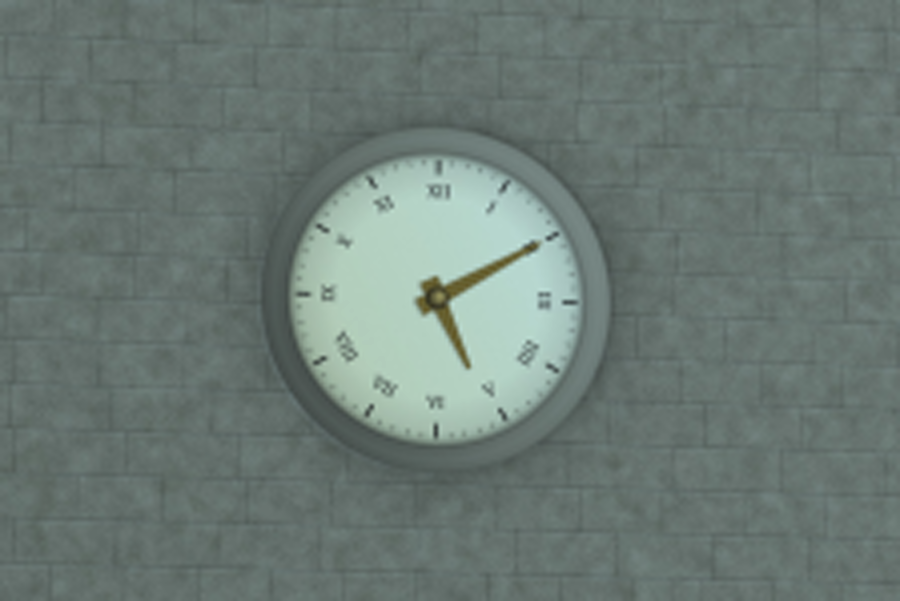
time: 5:10
